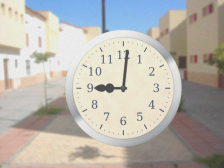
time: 9:01
